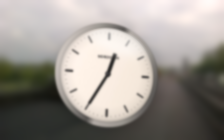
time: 12:35
